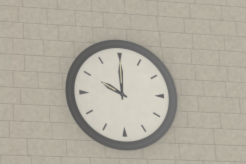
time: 10:00
